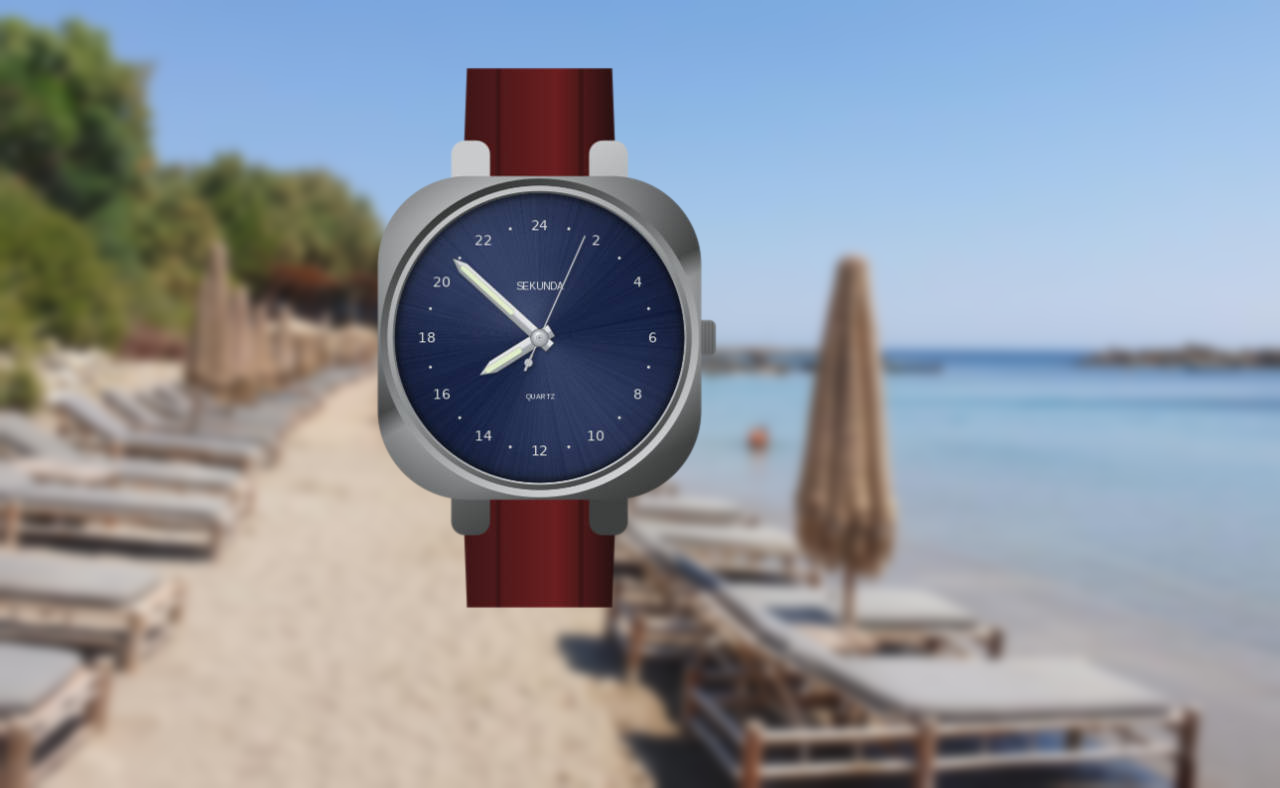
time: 15:52:04
